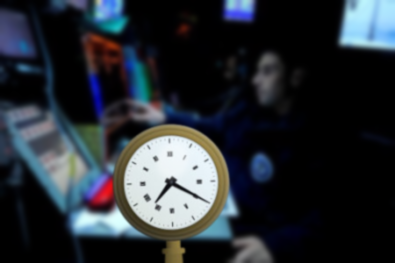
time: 7:20
